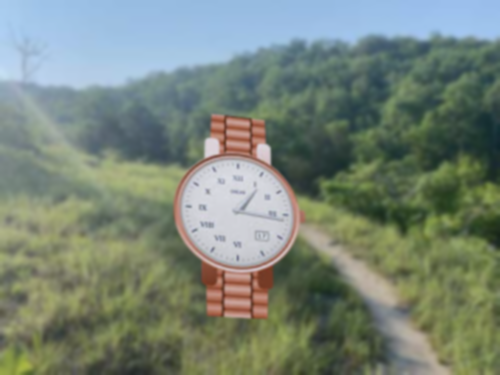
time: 1:16
